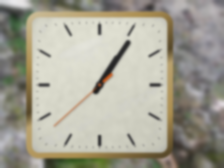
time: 1:05:38
